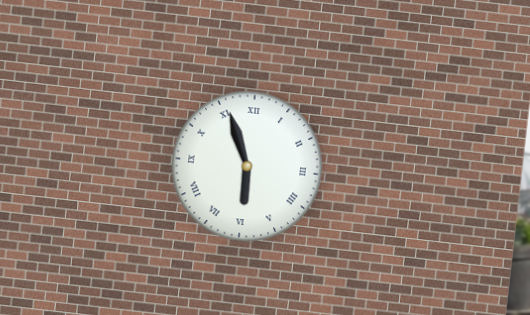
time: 5:56
